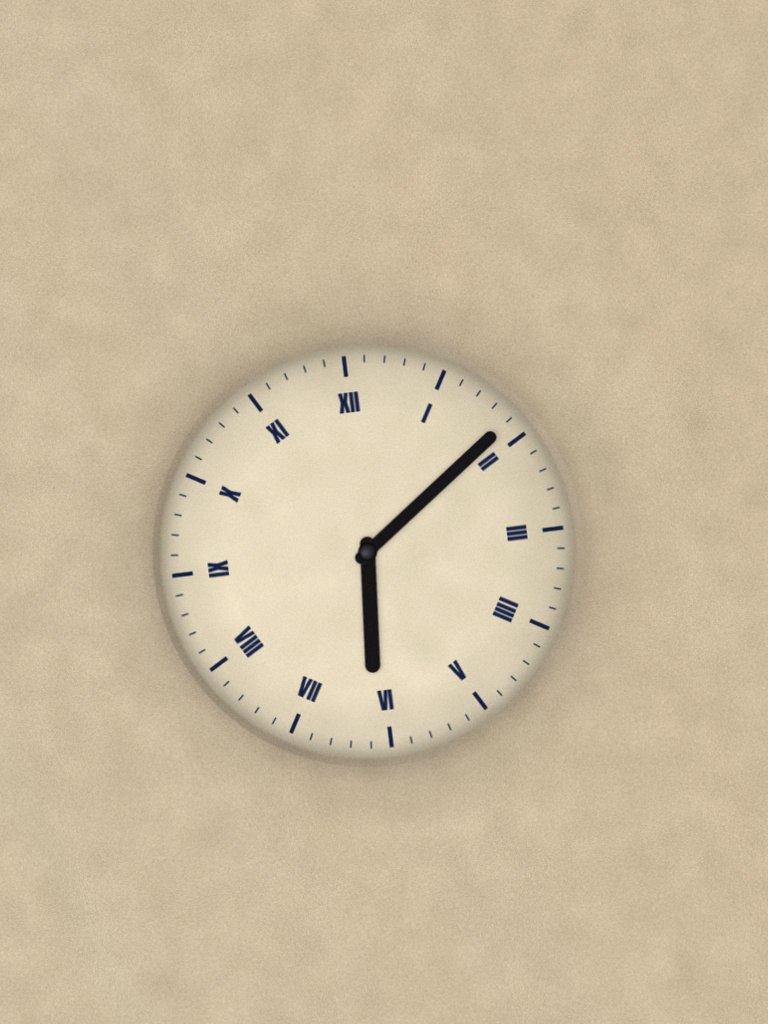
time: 6:09
